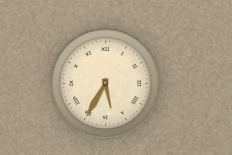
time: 5:35
